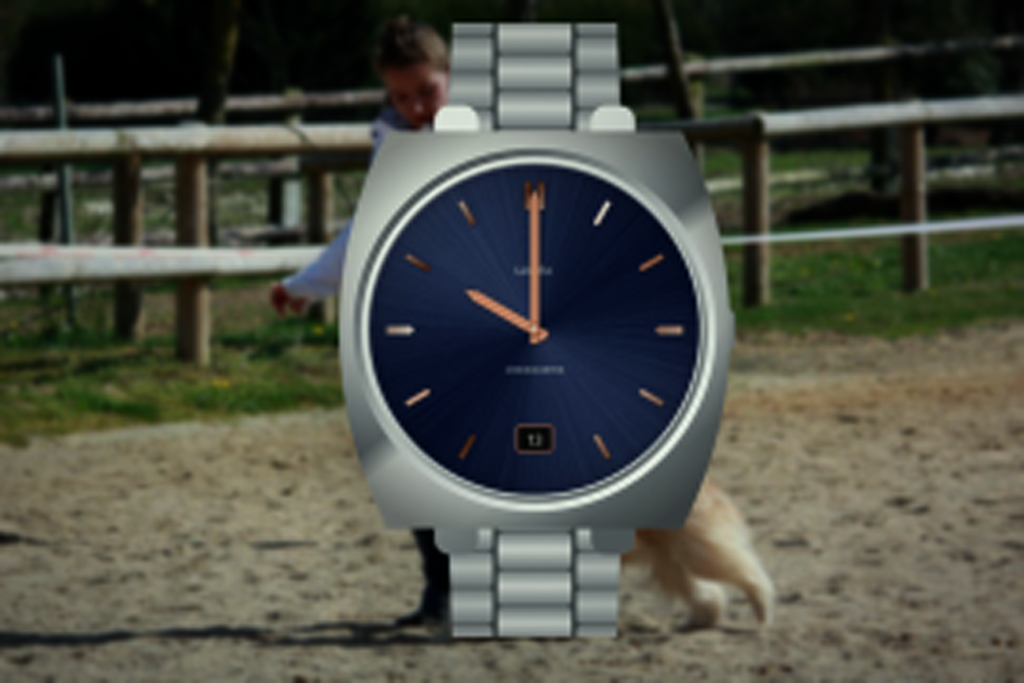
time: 10:00
